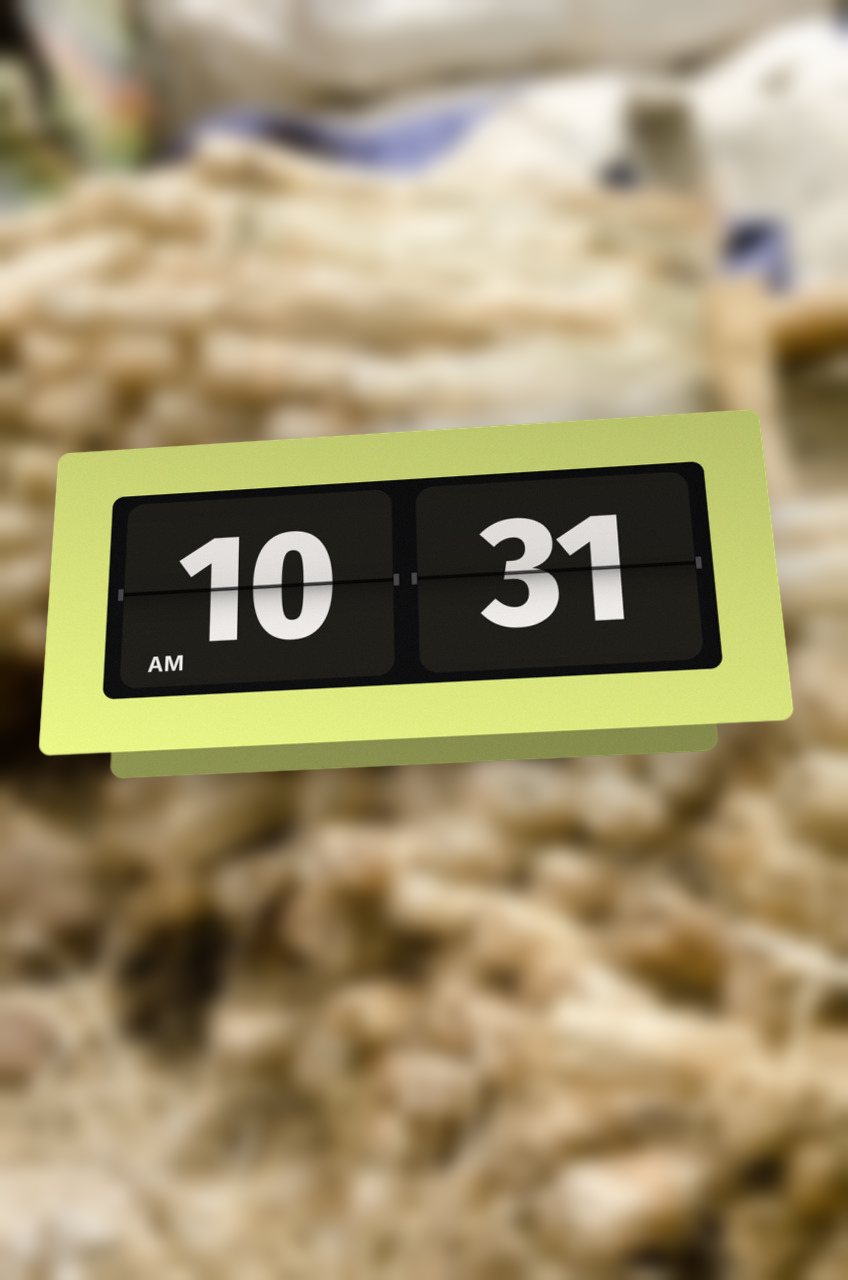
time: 10:31
